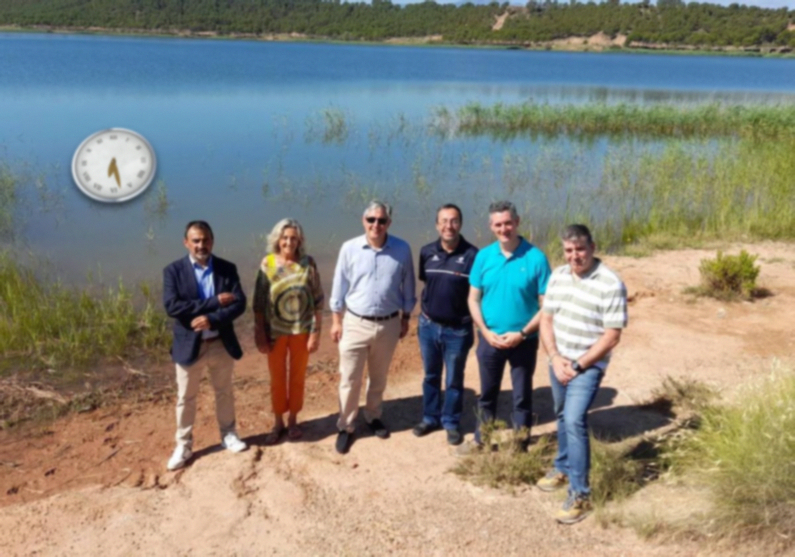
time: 6:28
